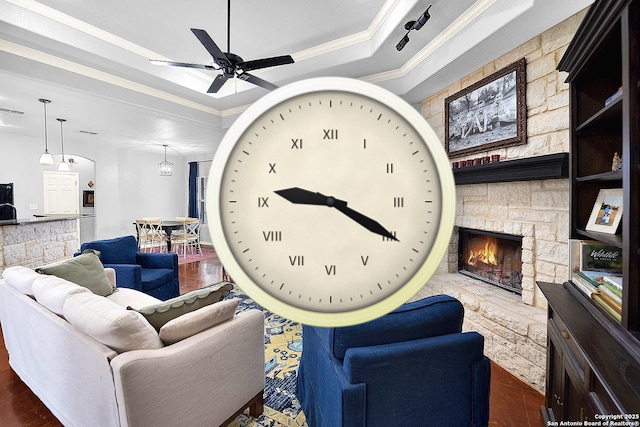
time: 9:20
